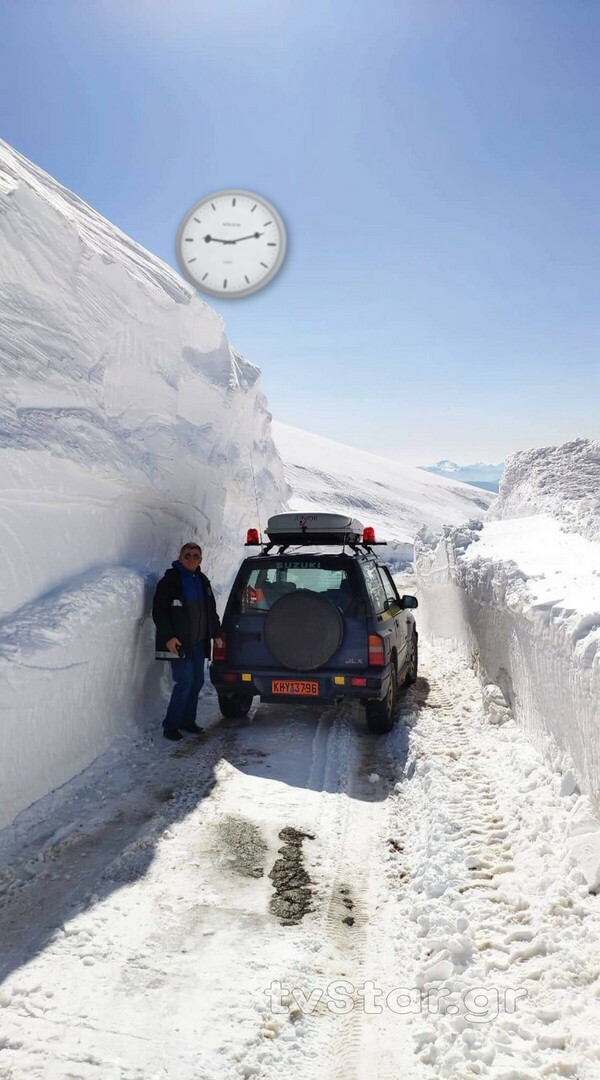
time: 9:12
